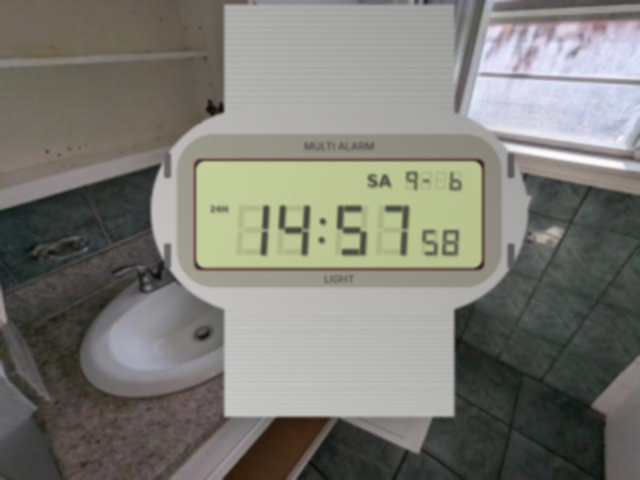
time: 14:57:58
